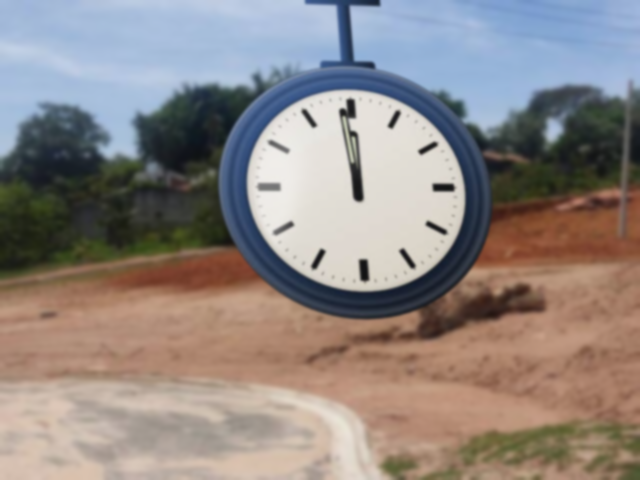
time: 11:59
